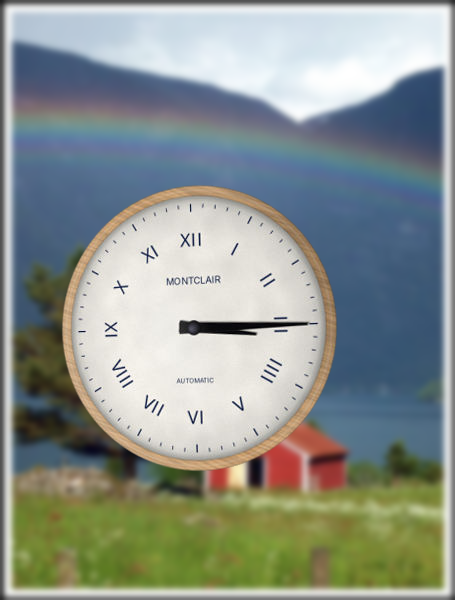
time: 3:15
